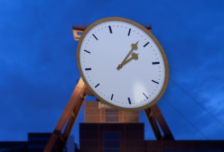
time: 2:08
